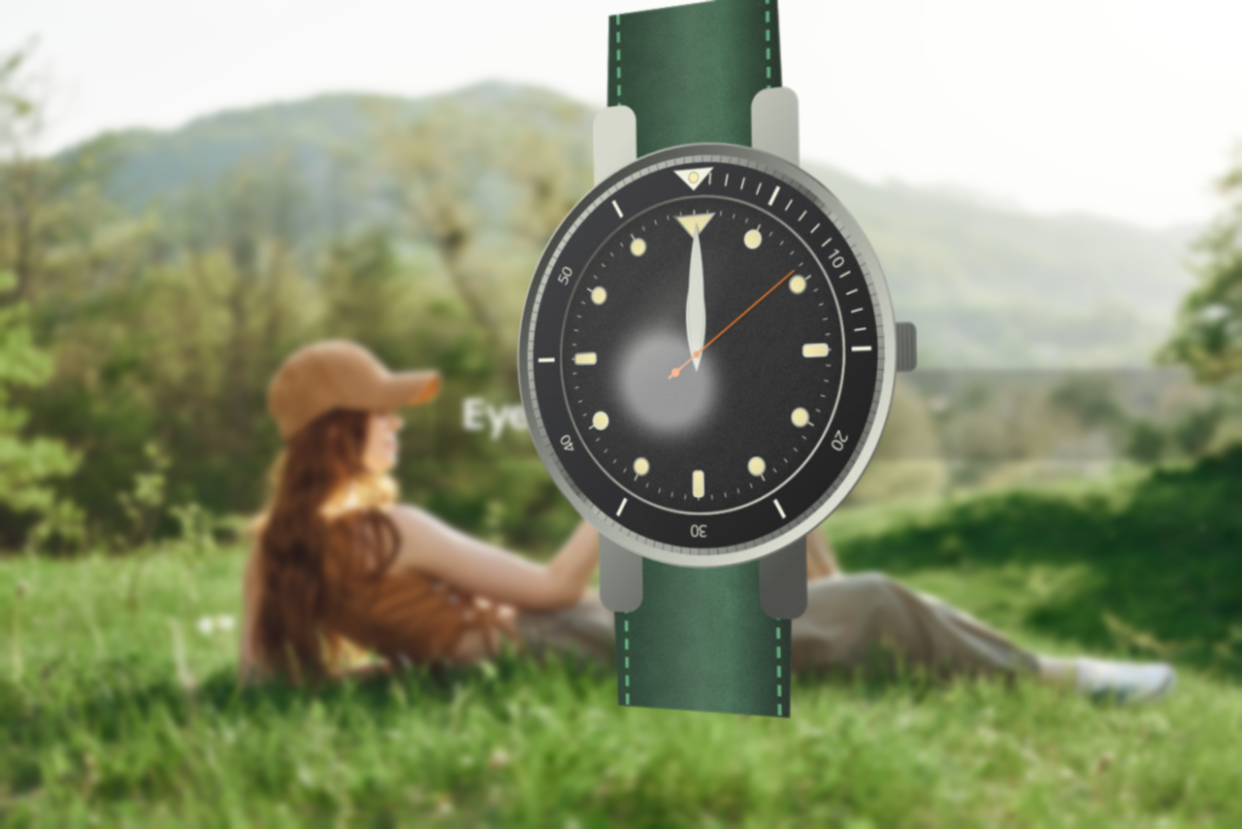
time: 12:00:09
